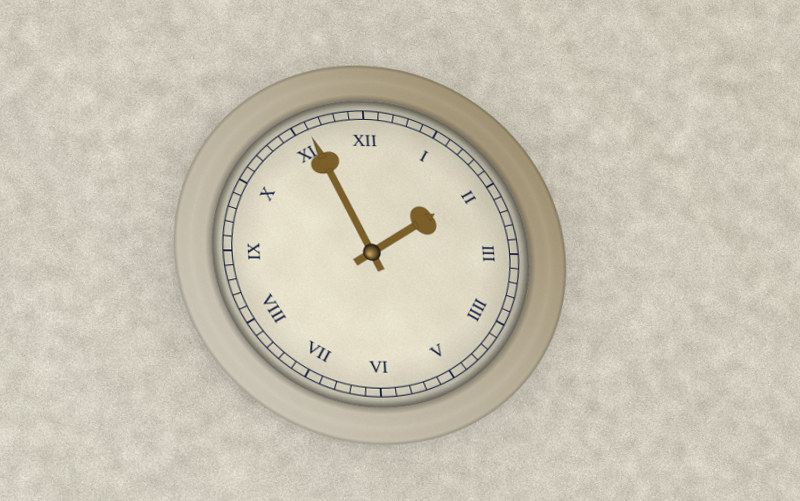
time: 1:56
